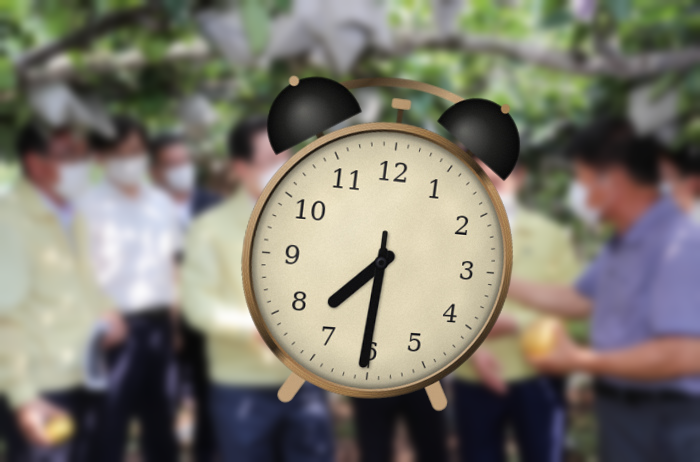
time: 7:30:30
